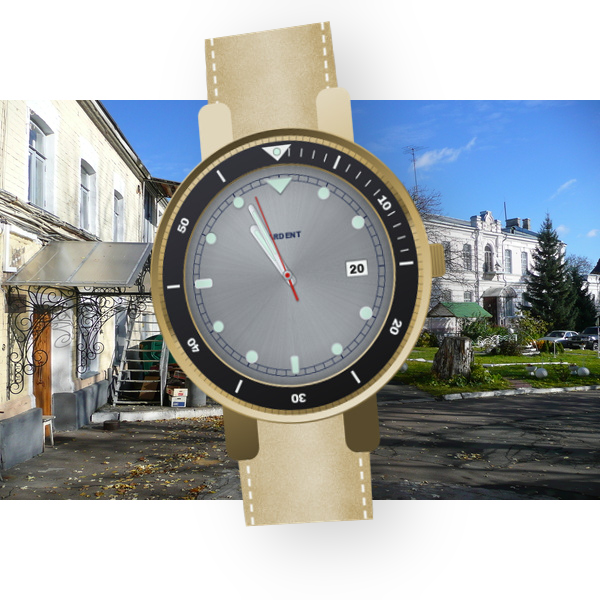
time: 10:55:57
